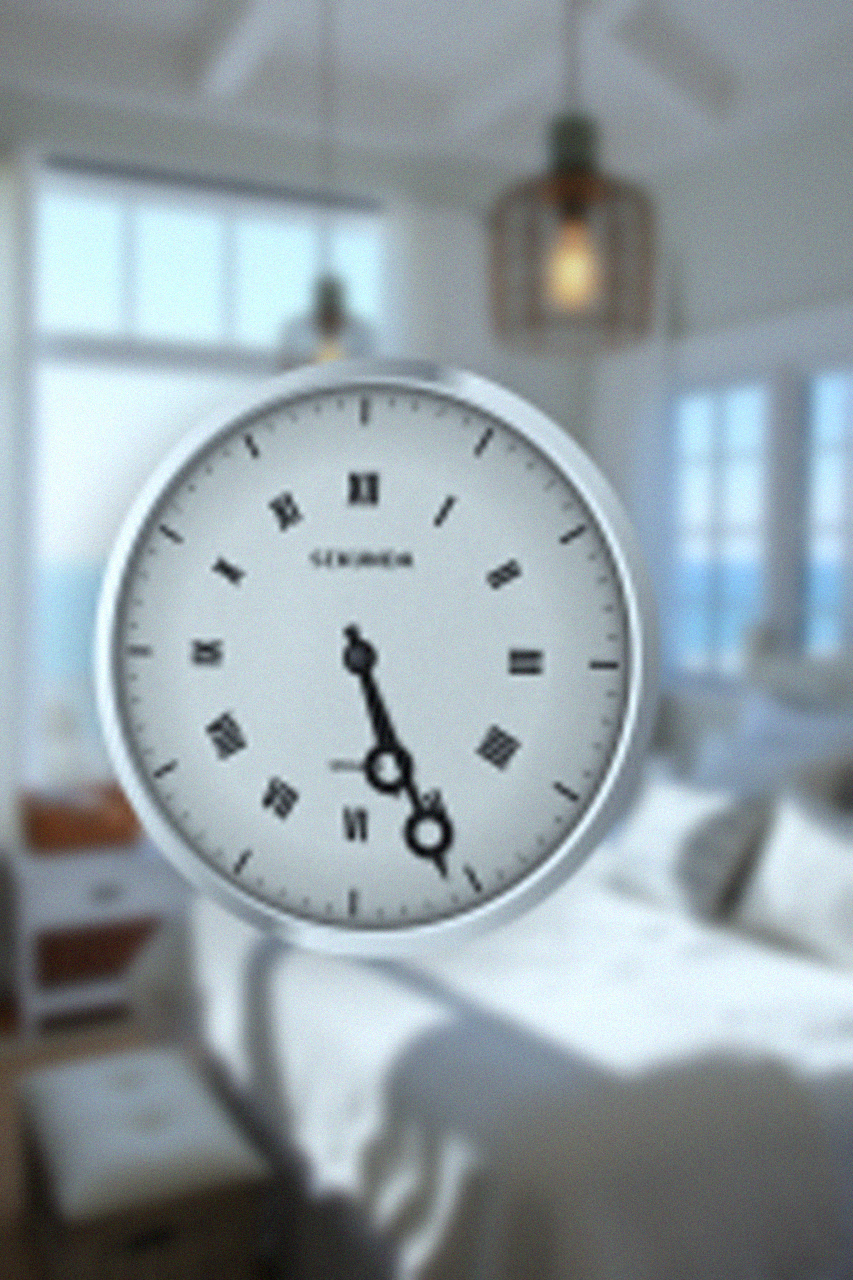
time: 5:26
